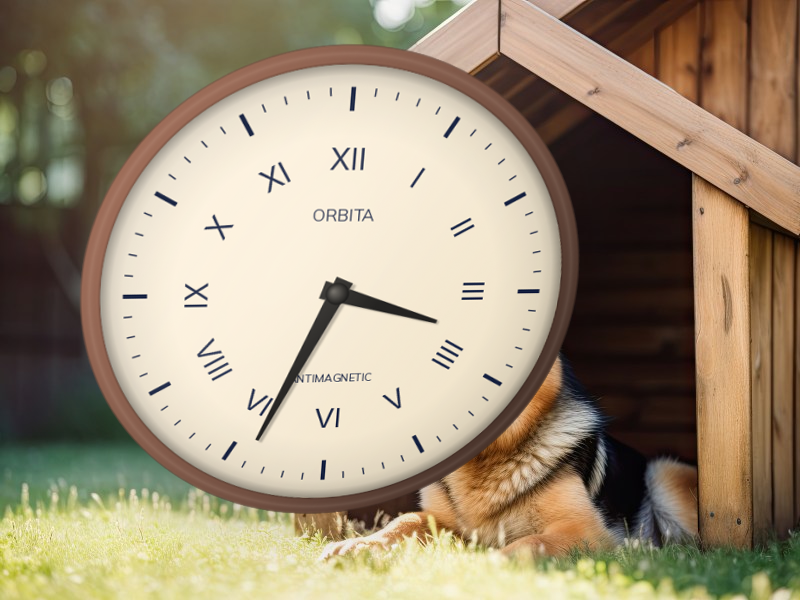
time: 3:34
